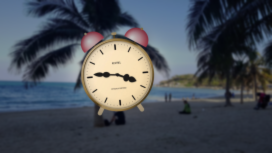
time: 3:46
